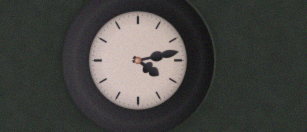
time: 4:13
